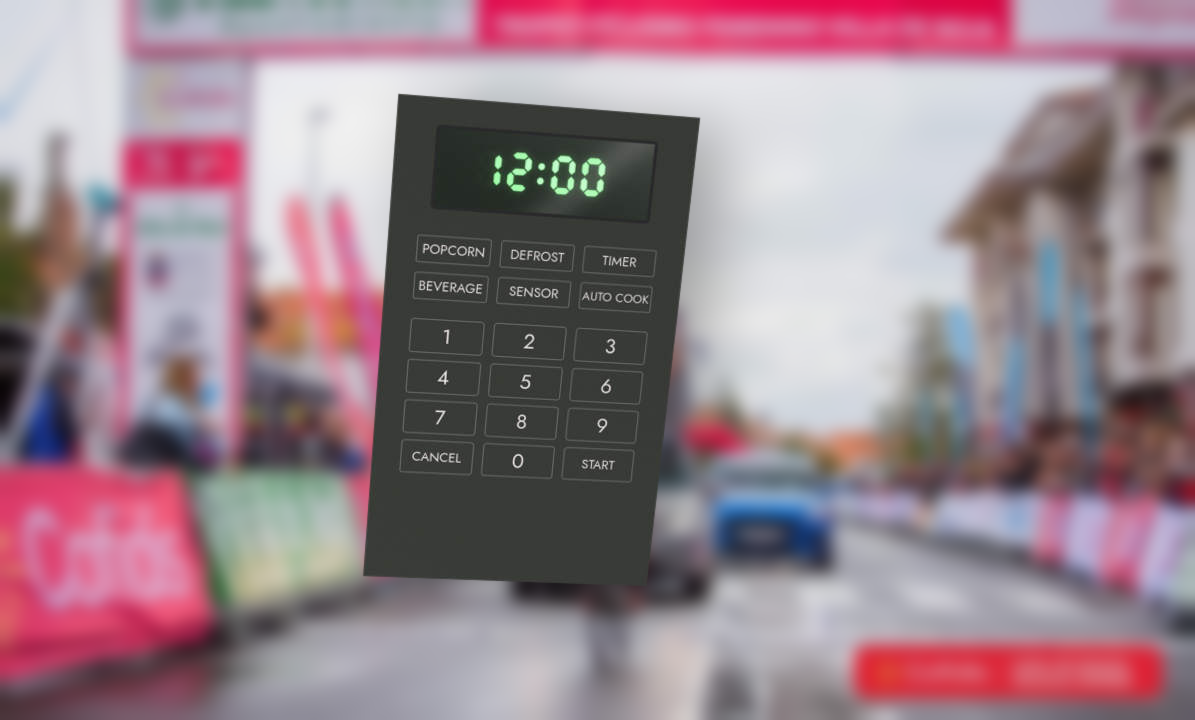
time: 12:00
